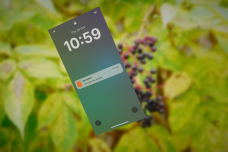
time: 10:59
